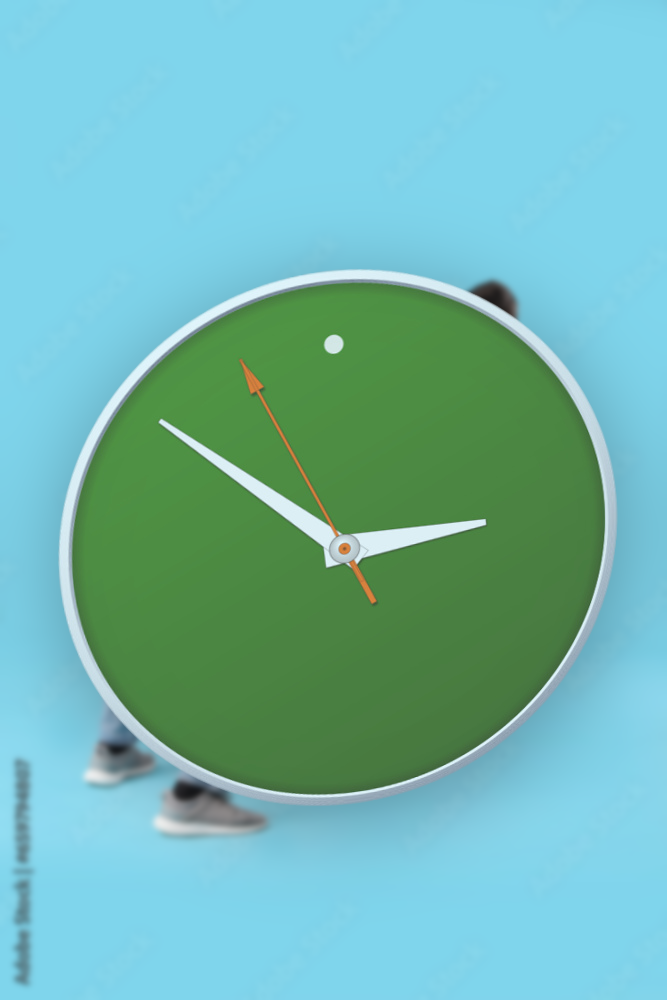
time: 2:51:56
